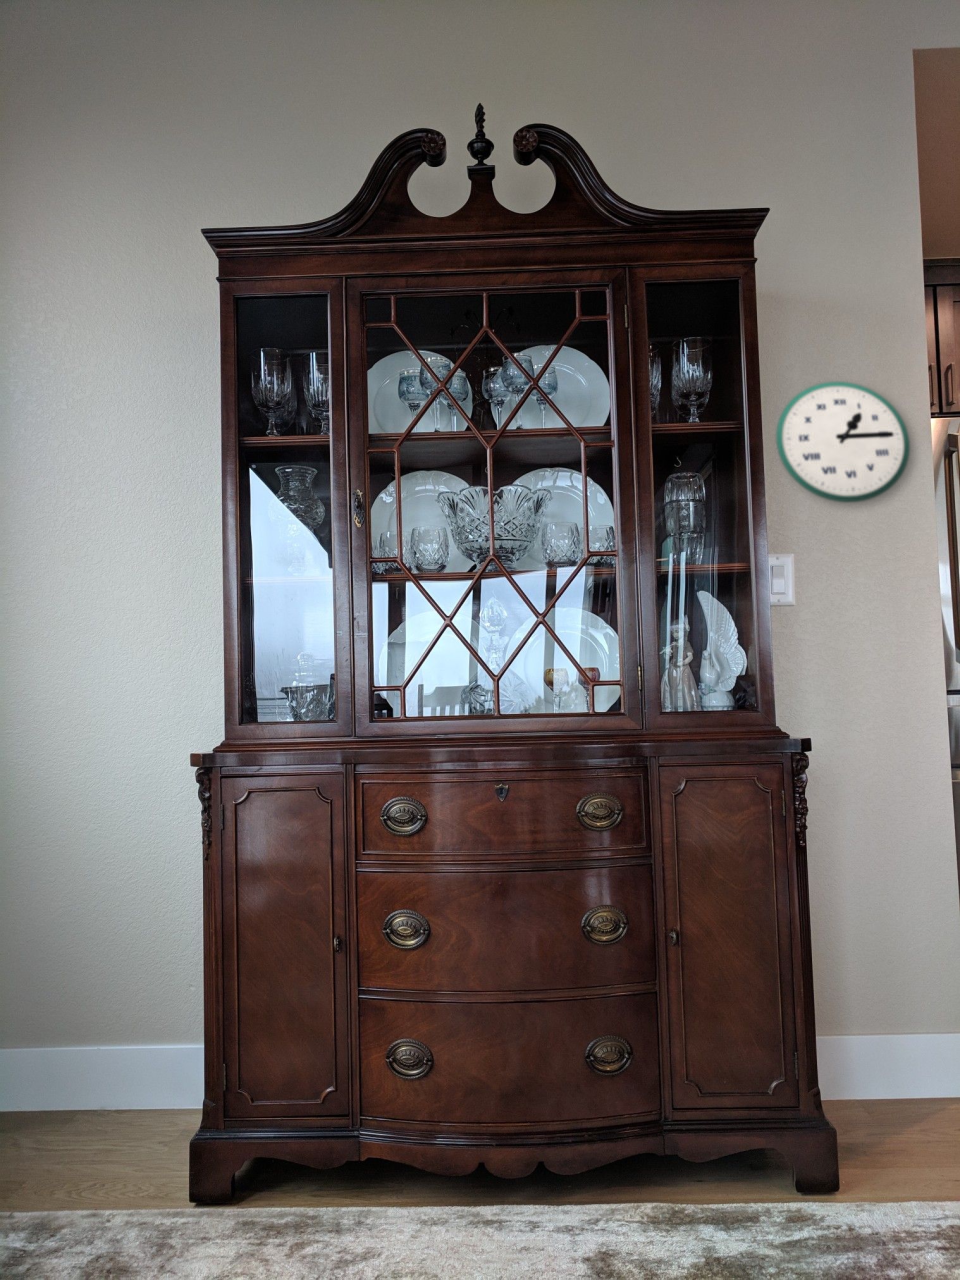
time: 1:15
